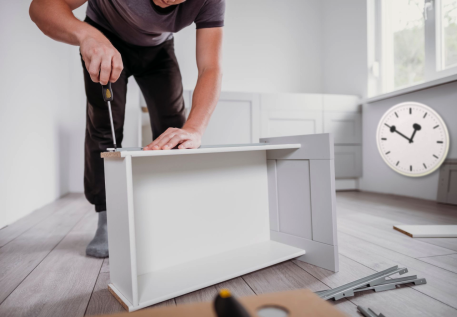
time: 12:50
